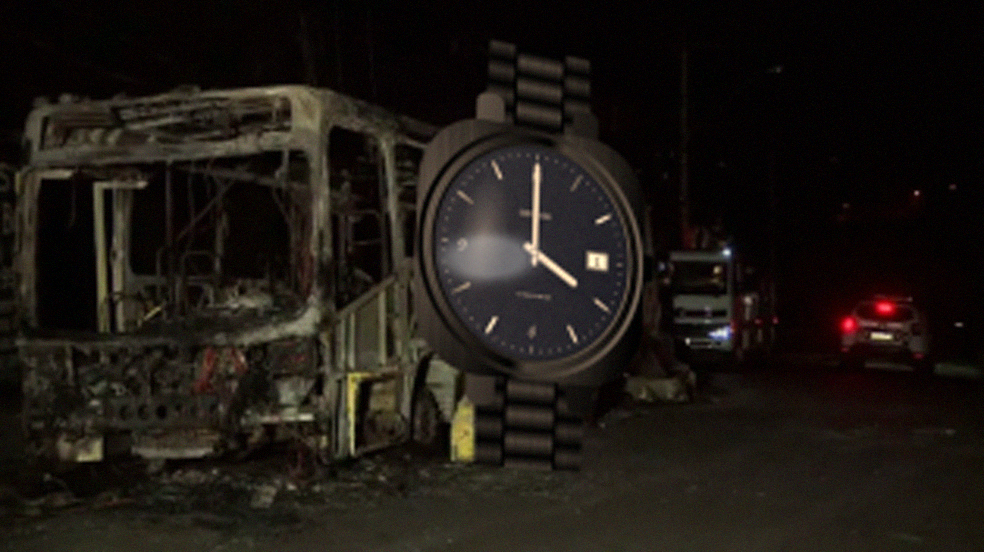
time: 4:00
